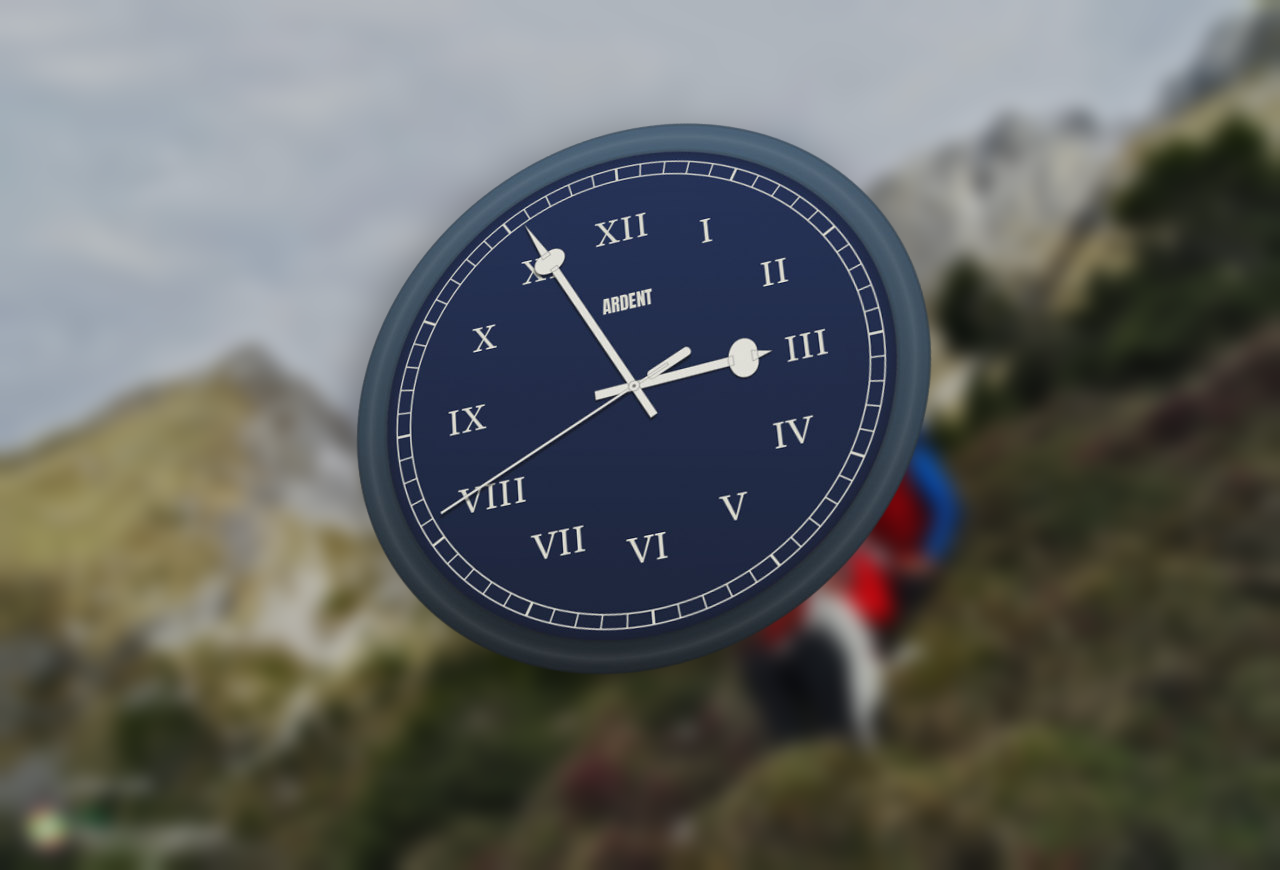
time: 2:55:41
